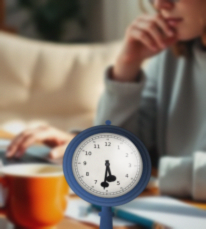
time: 5:31
